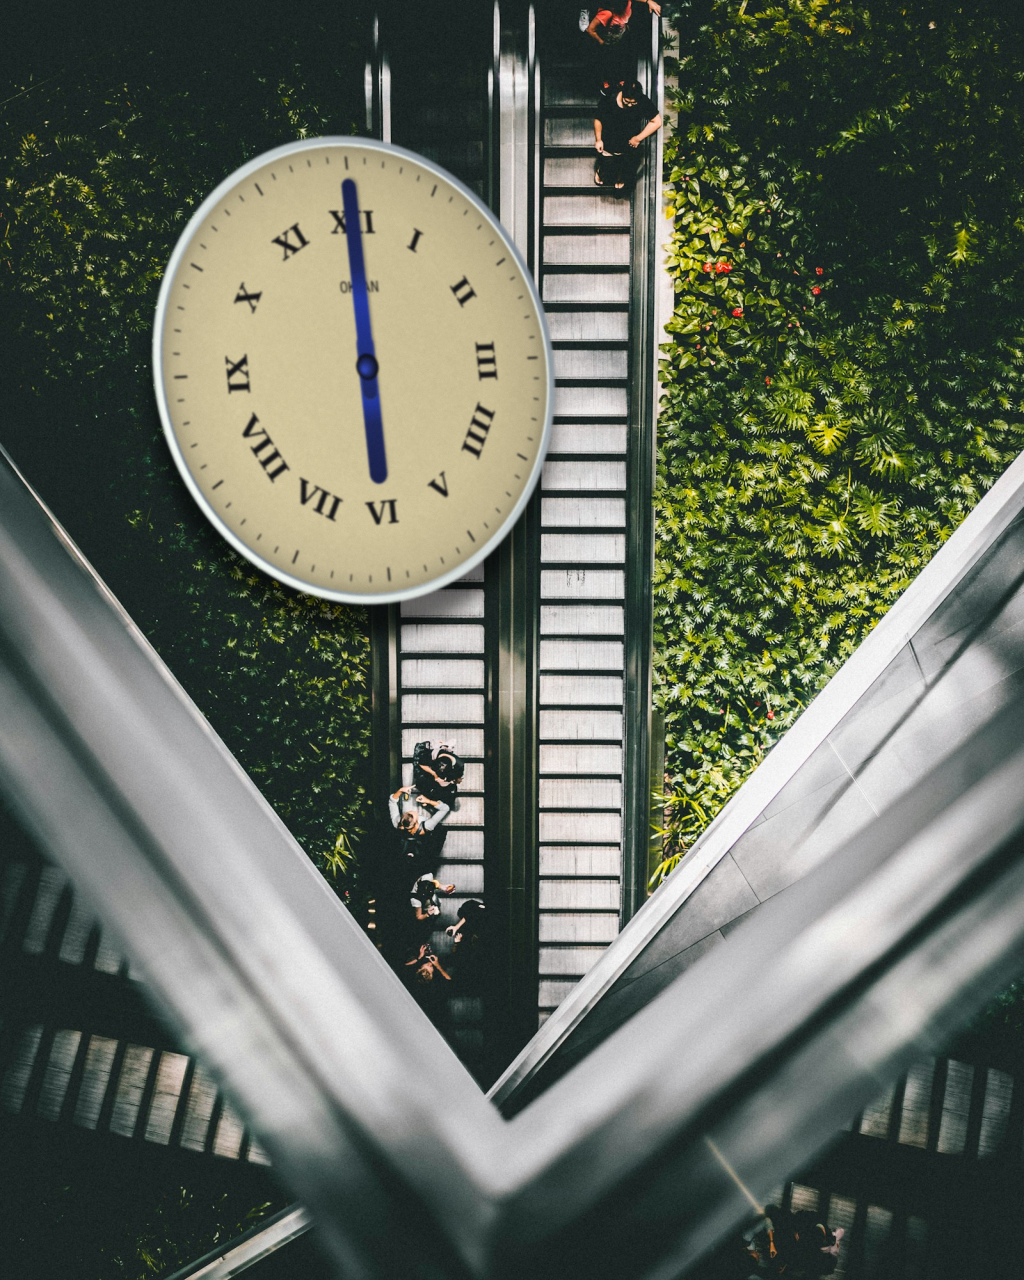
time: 6:00
